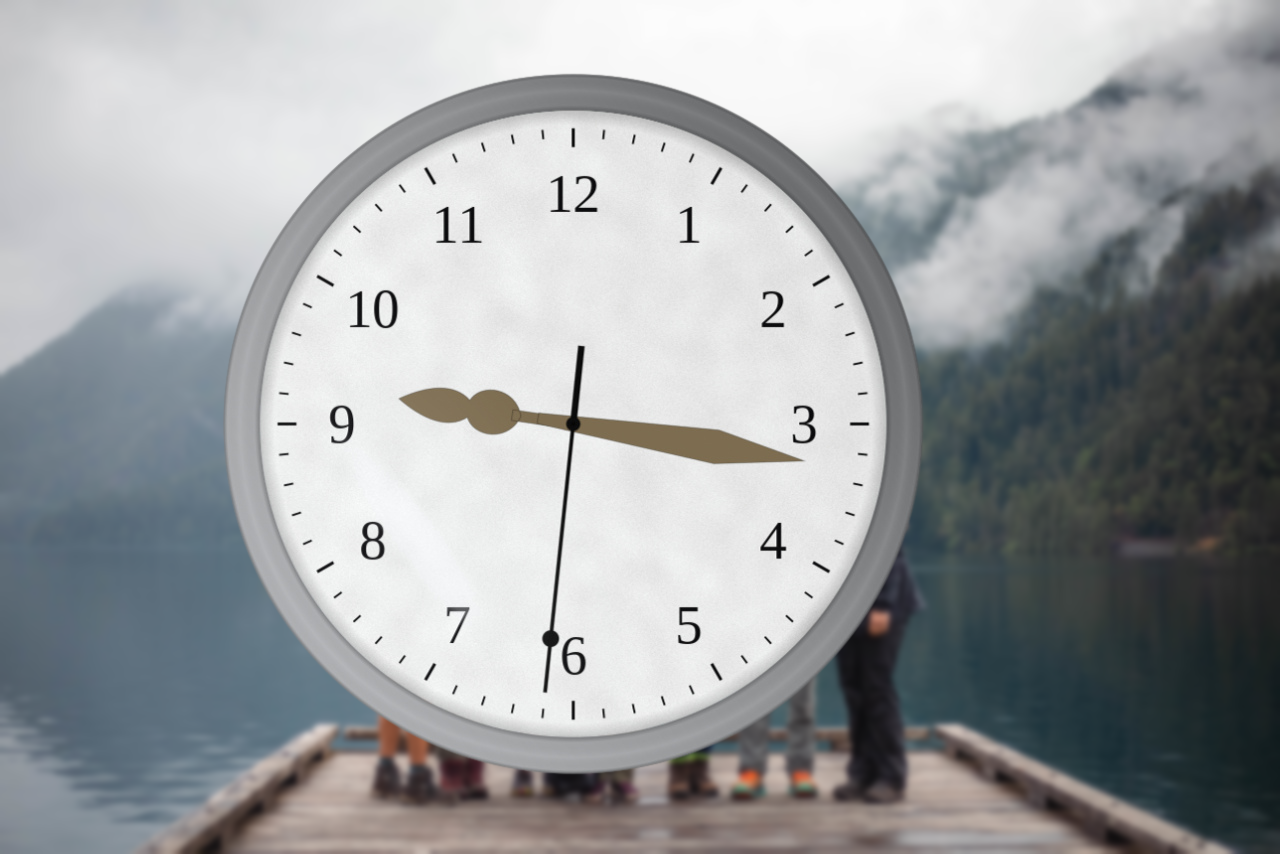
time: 9:16:31
